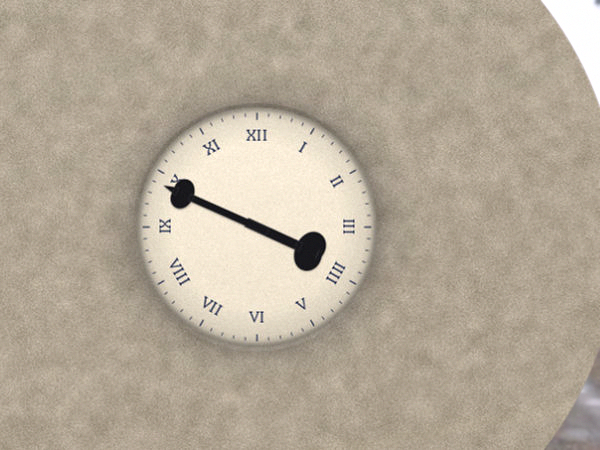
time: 3:49
